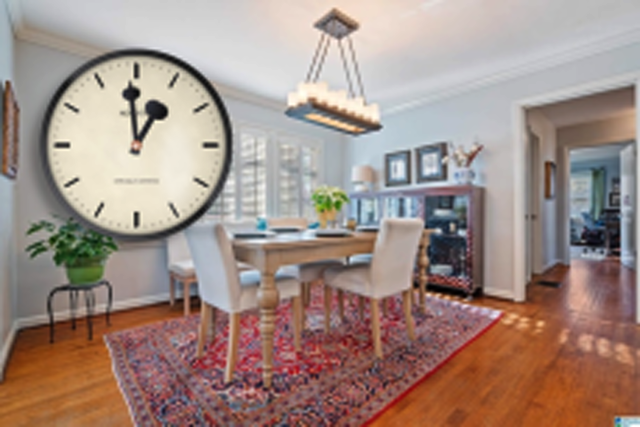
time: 12:59
